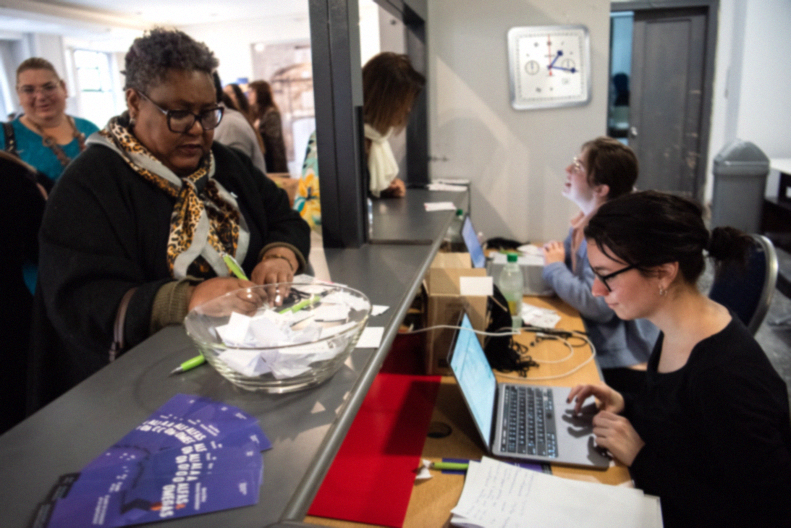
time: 1:17
